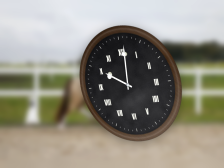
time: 10:01
